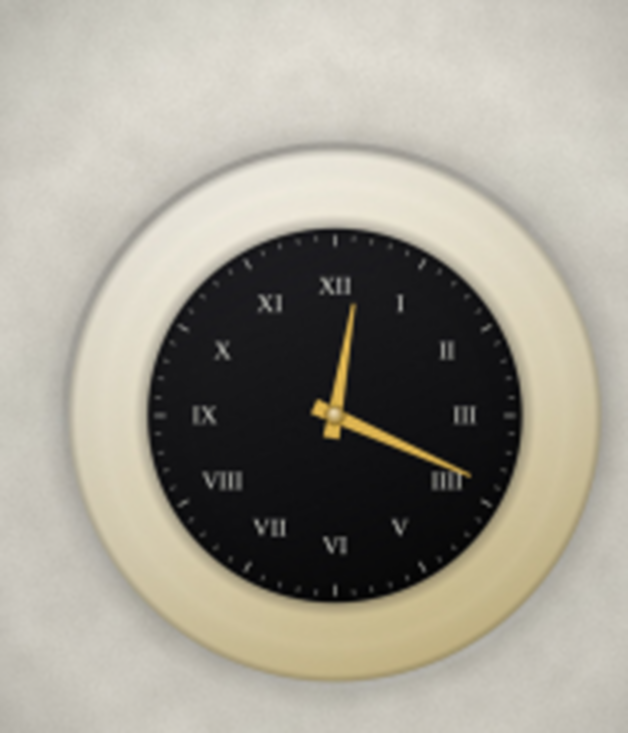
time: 12:19
